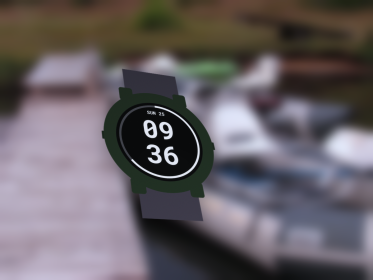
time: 9:36
